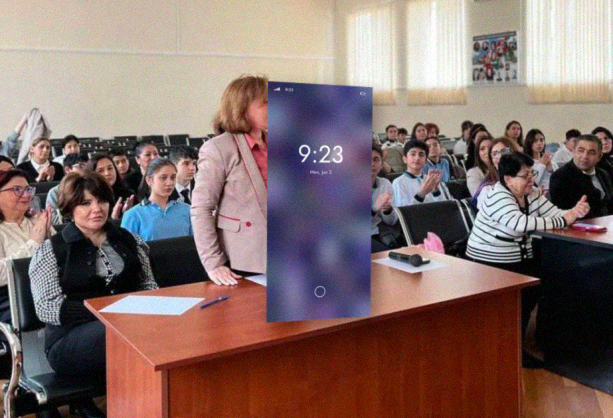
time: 9:23
